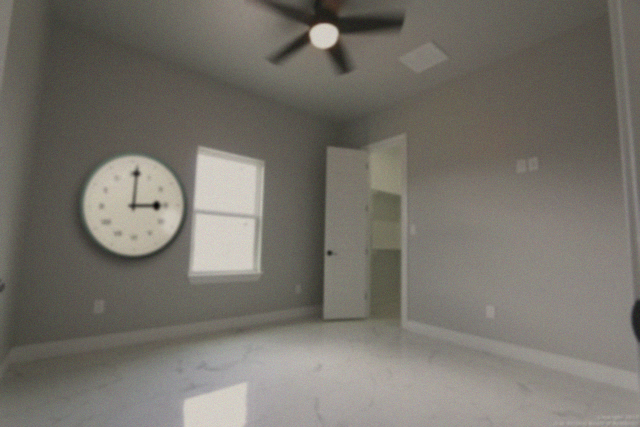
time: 3:01
